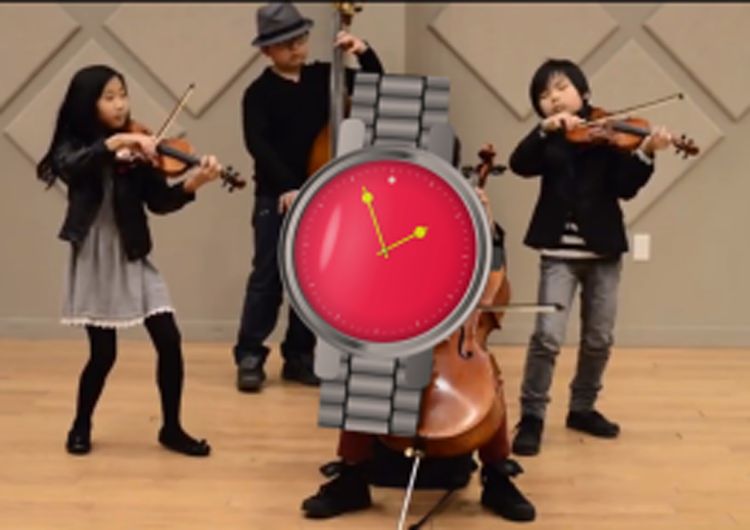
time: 1:56
